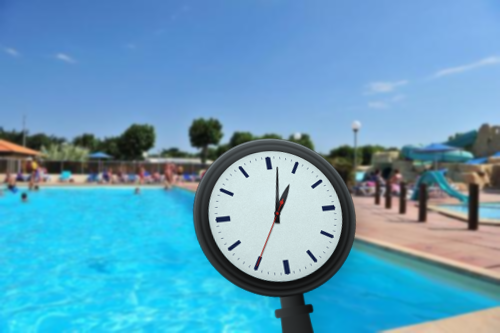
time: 1:01:35
